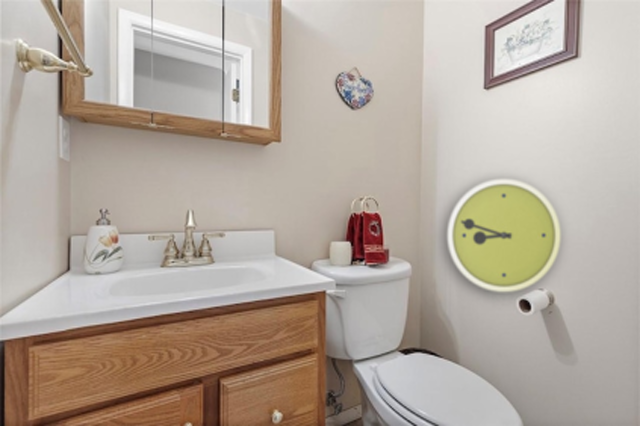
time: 8:48
